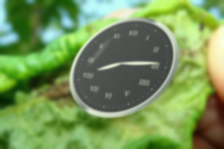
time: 8:14
